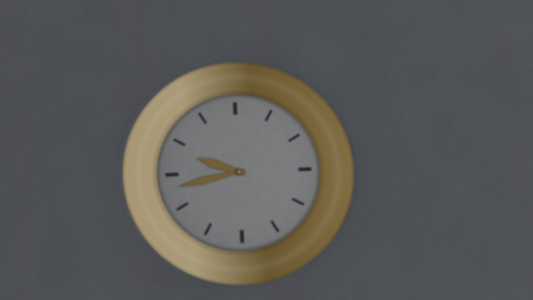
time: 9:43
